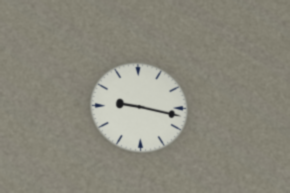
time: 9:17
